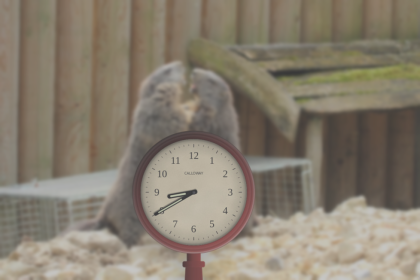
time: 8:40
